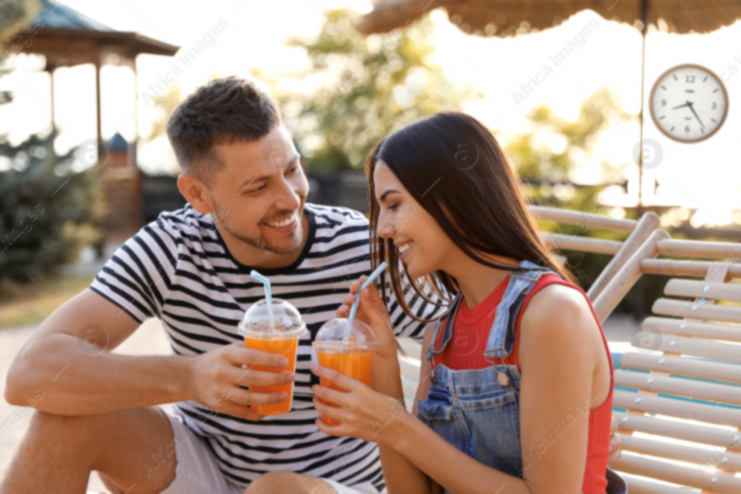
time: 8:24
